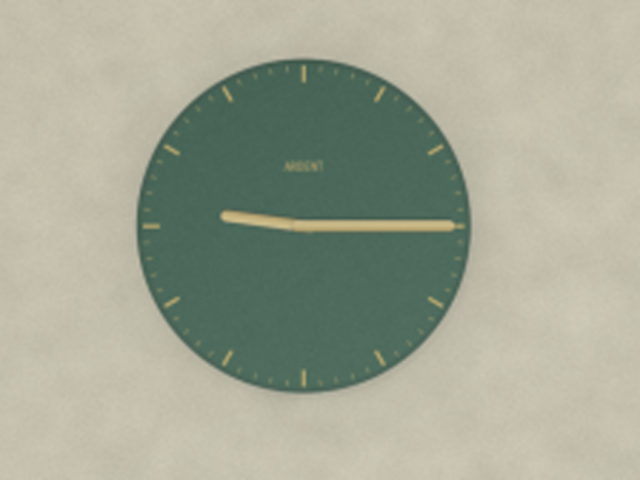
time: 9:15
